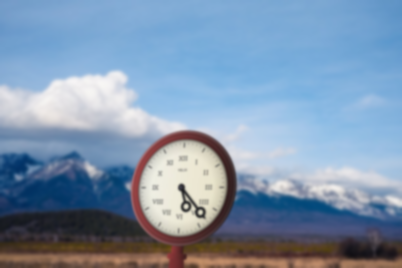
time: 5:23
